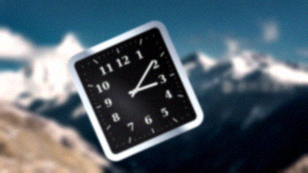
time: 3:09
